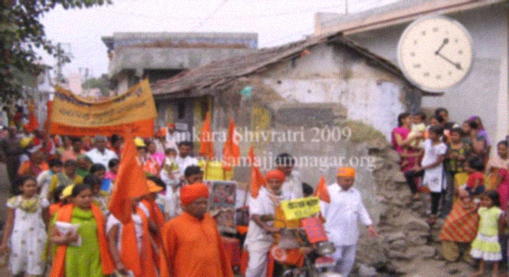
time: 1:21
